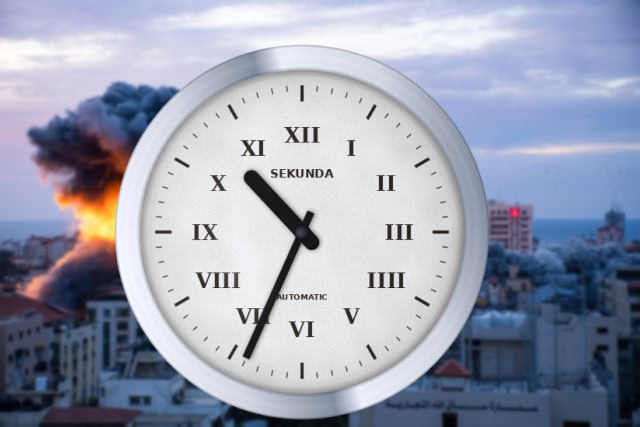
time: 10:34
